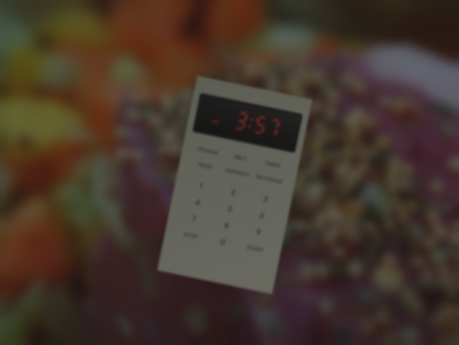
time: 3:57
